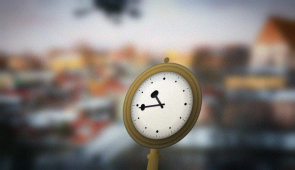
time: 10:44
